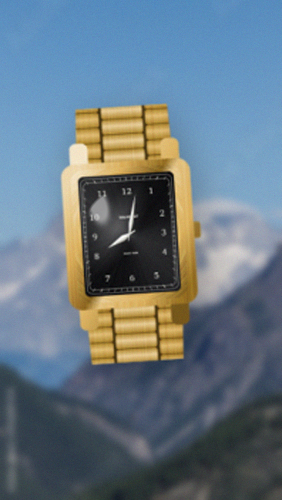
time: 8:02
